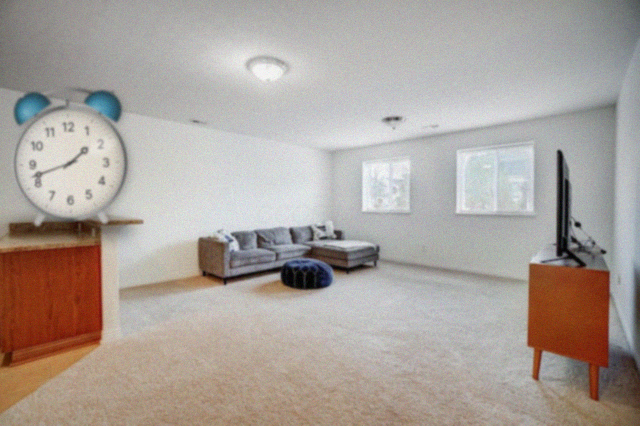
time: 1:42
